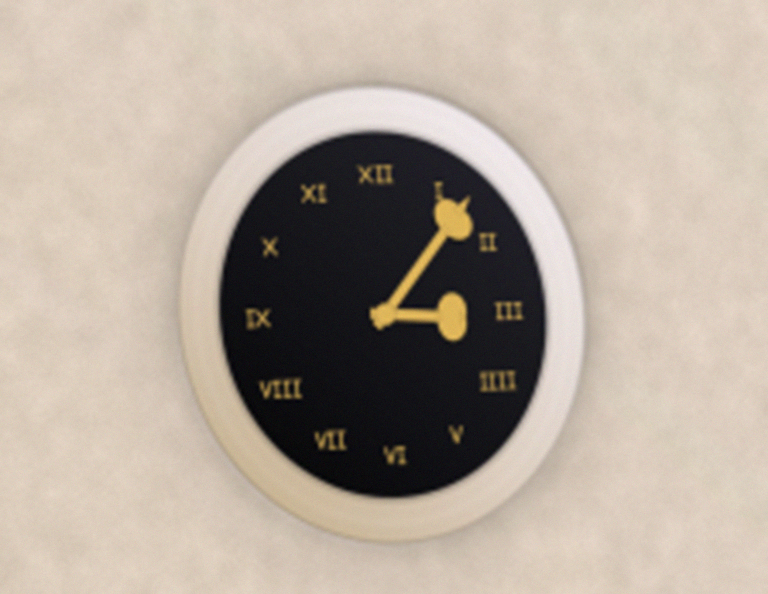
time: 3:07
